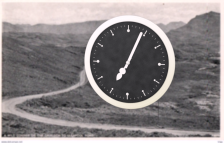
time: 7:04
